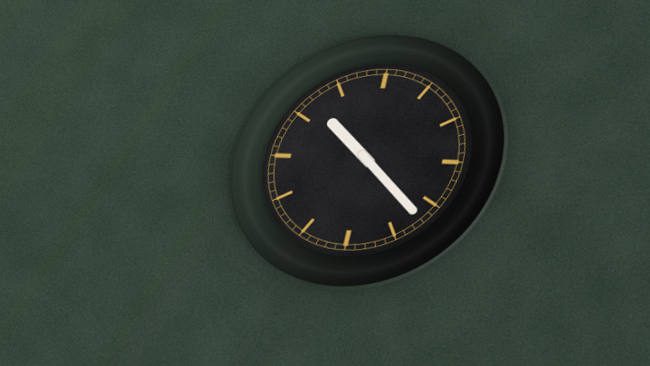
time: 10:22
